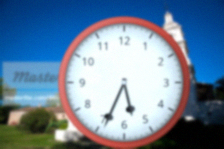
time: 5:34
